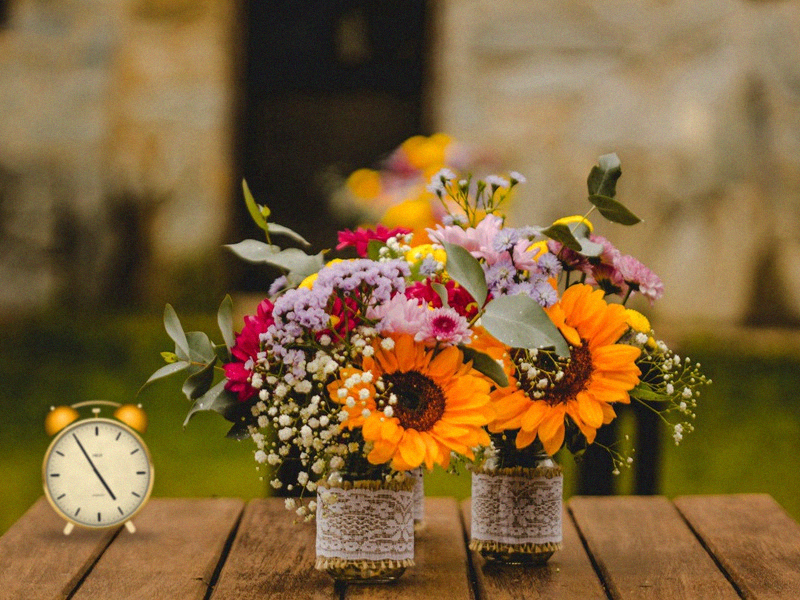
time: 4:55
